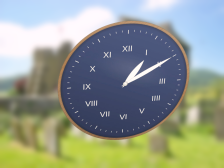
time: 1:10
